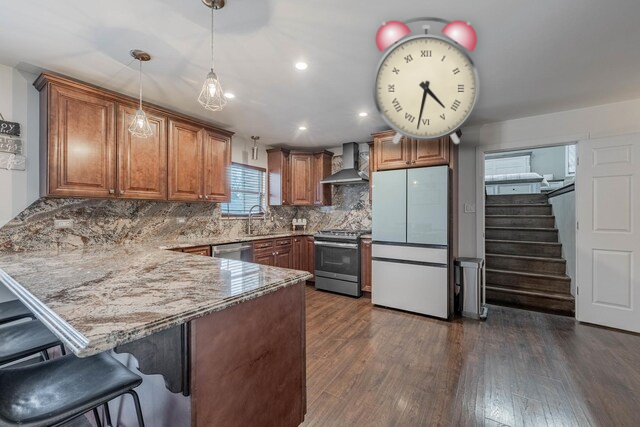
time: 4:32
